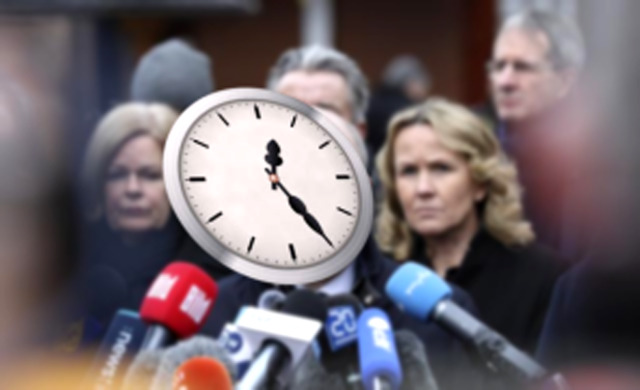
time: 12:25
